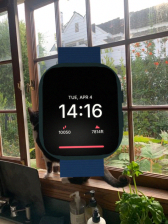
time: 14:16
